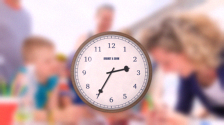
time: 2:35
